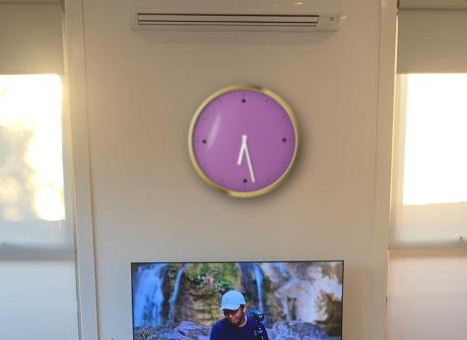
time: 6:28
